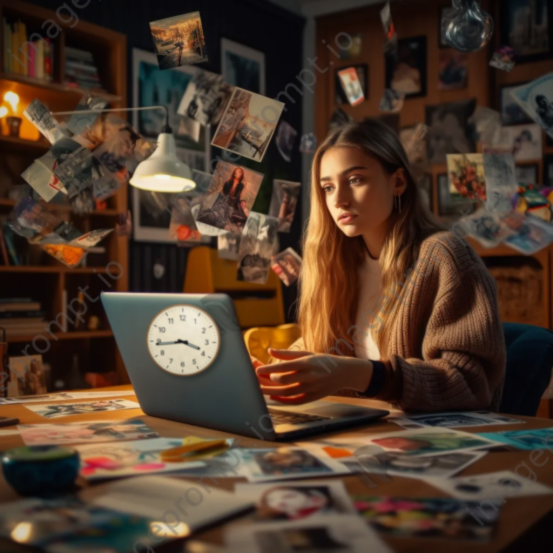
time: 3:44
